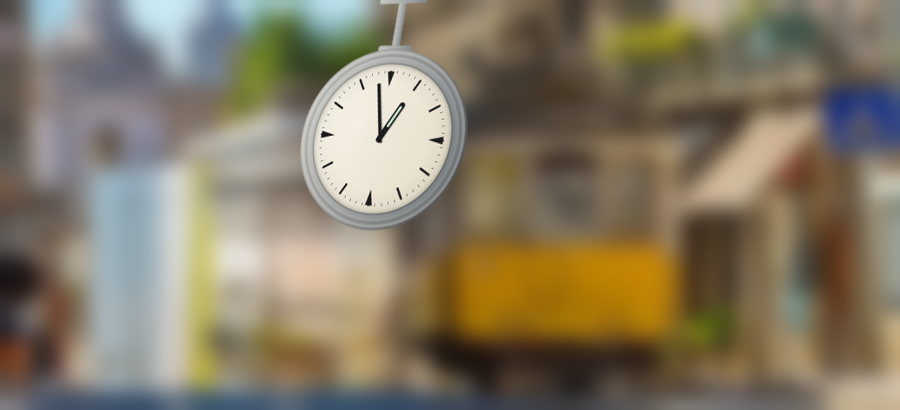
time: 12:58
